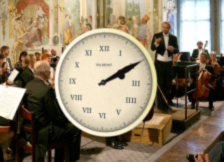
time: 2:10
